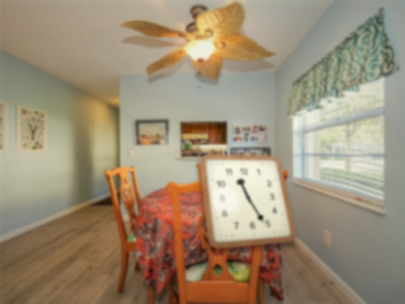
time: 11:26
